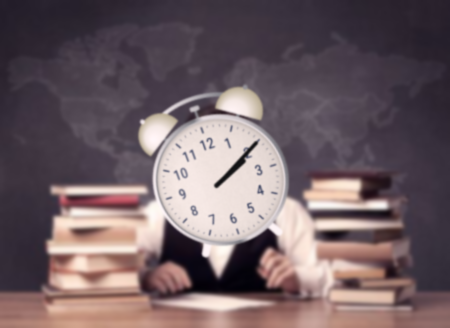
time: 2:10
